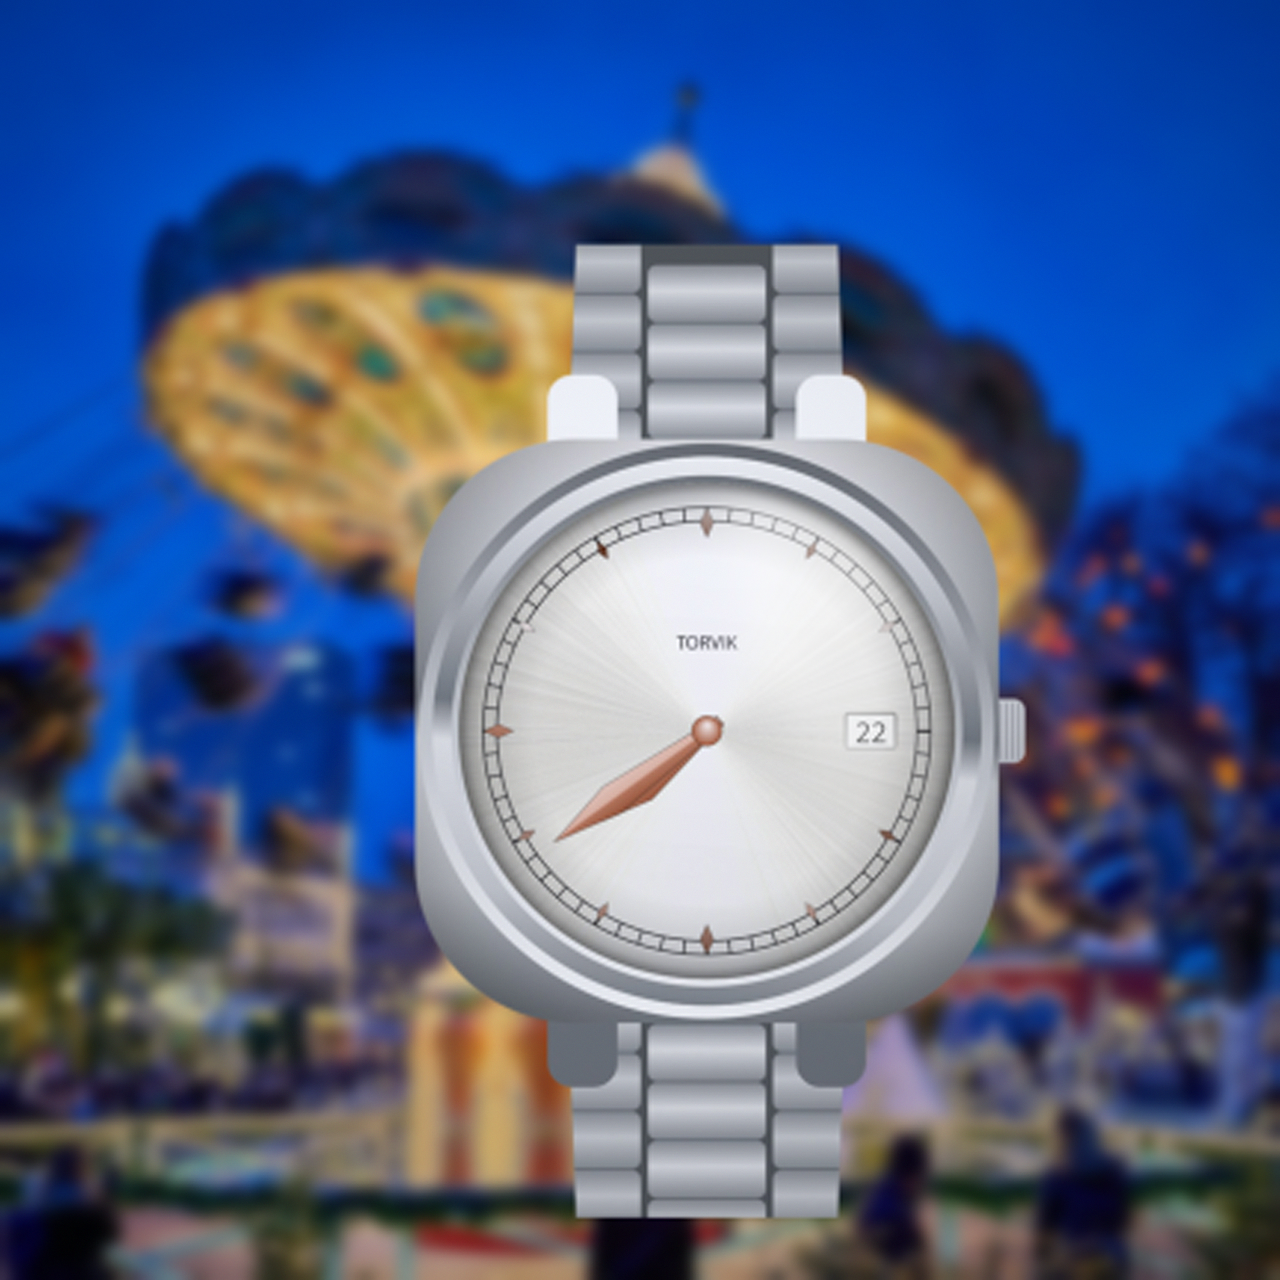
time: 7:39
